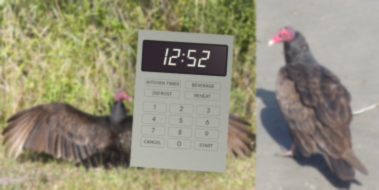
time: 12:52
